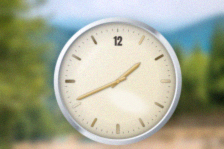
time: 1:41
